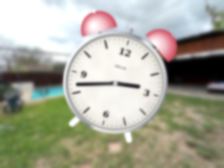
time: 2:42
